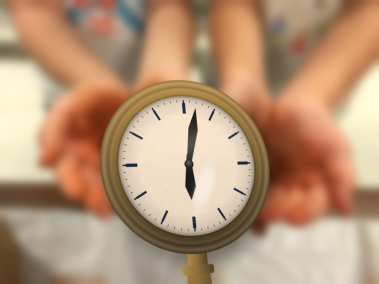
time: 6:02
